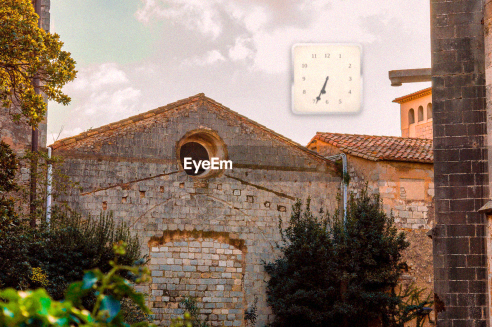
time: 6:34
